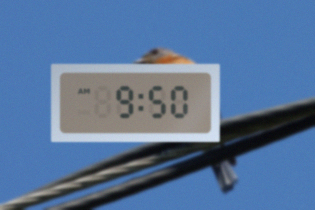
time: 9:50
